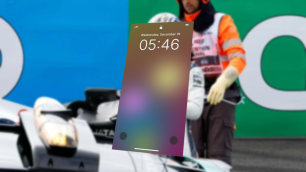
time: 5:46
